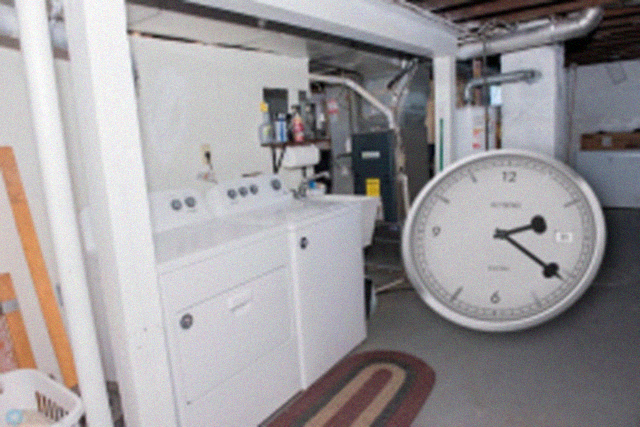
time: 2:21
